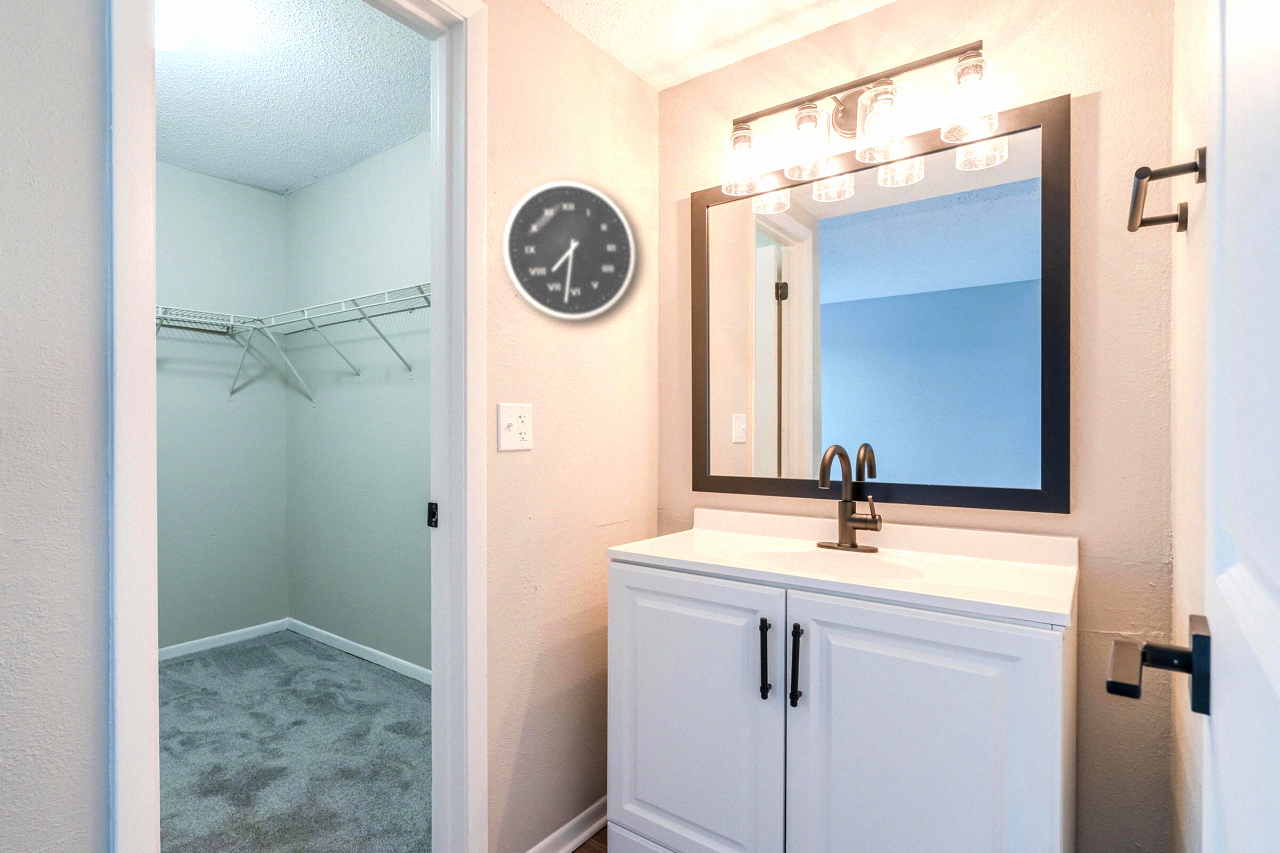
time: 7:32
